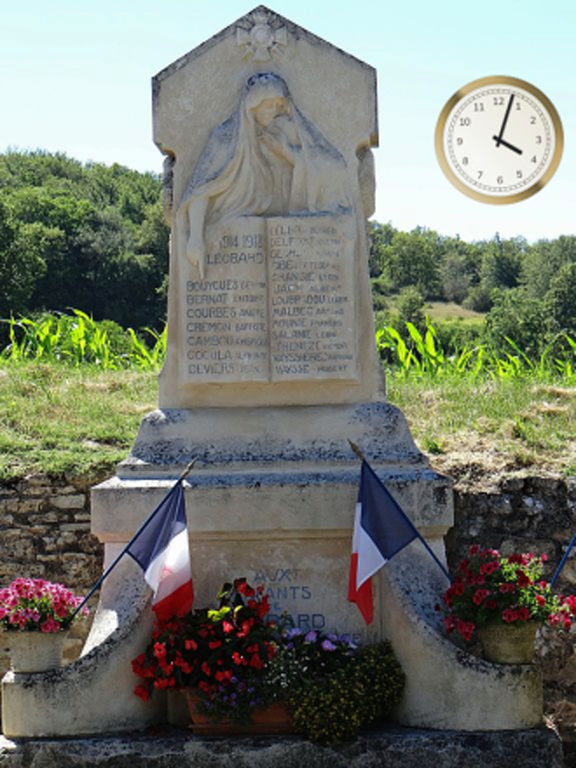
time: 4:03
